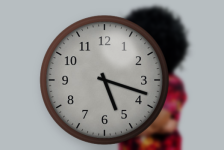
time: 5:18
